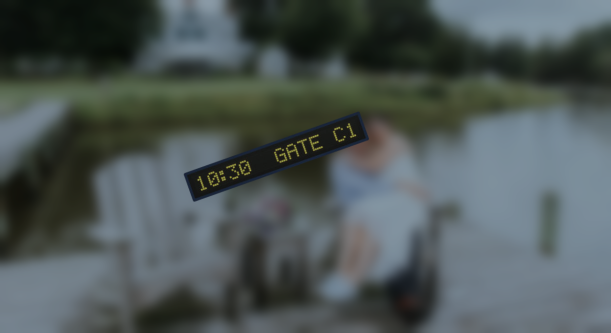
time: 10:30
